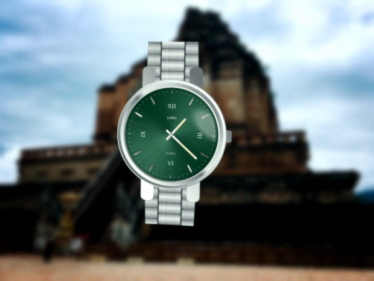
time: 1:22
